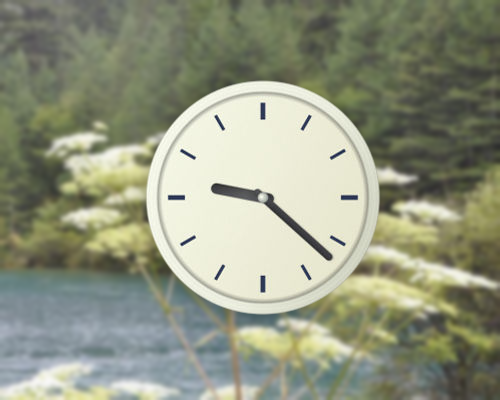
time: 9:22
